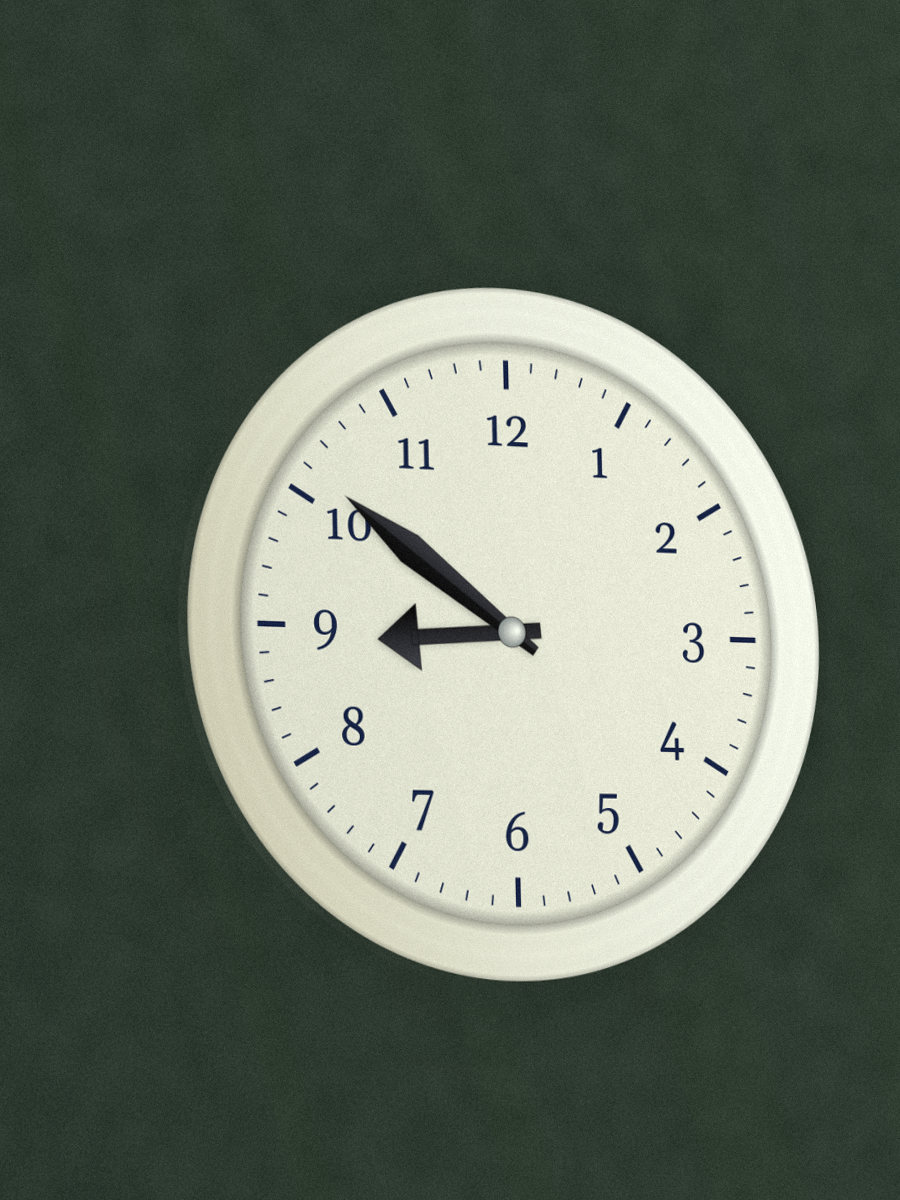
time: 8:51
